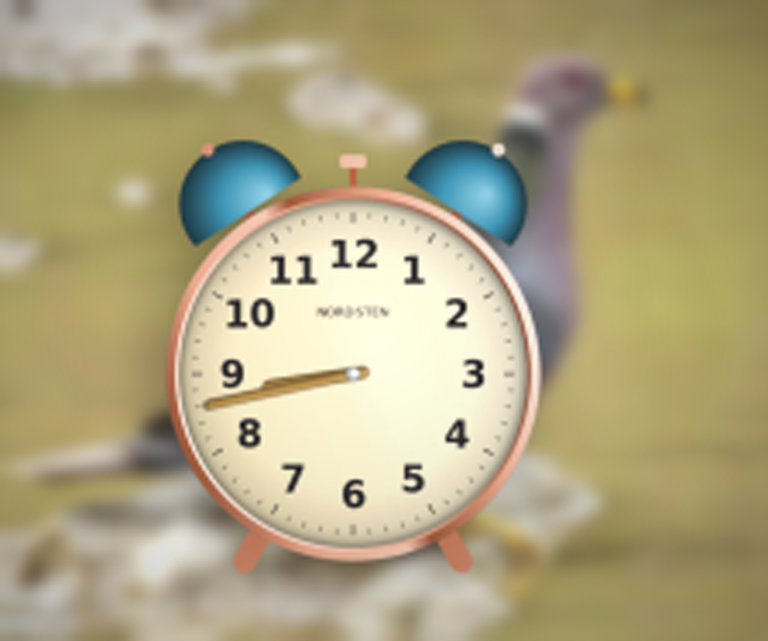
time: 8:43
